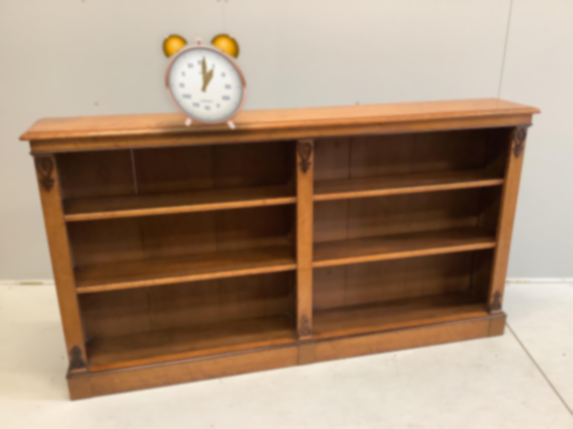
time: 1:01
